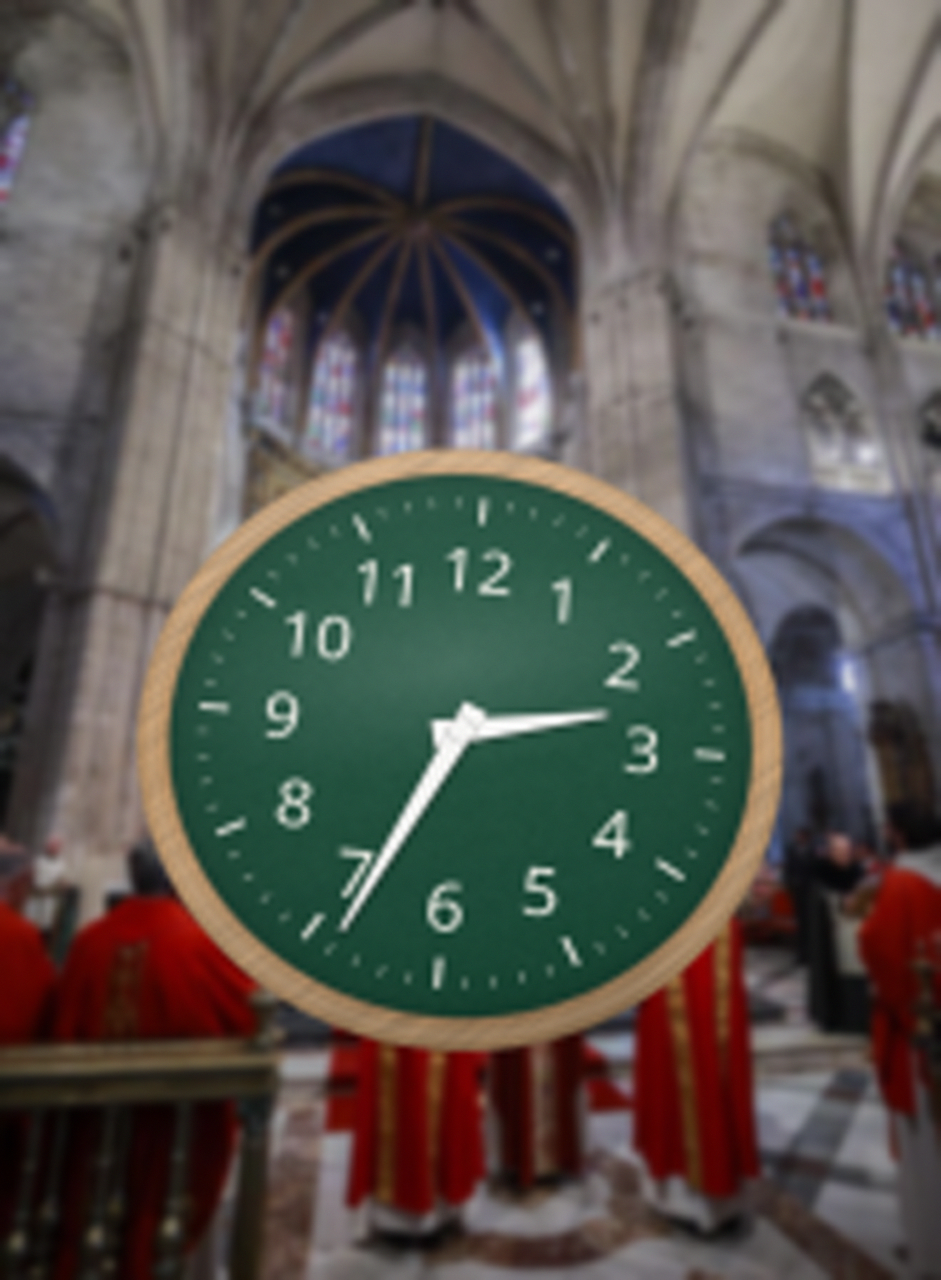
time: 2:34
